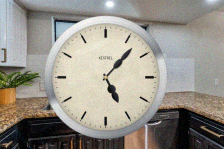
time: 5:07
